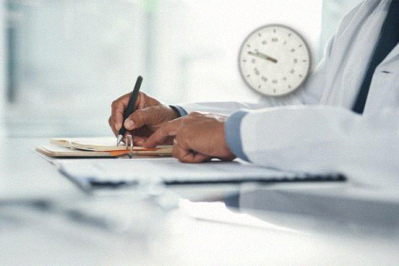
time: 9:48
